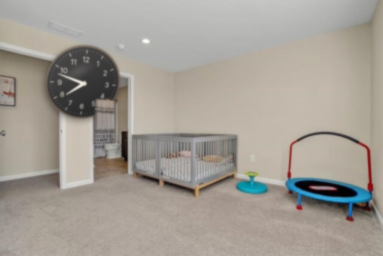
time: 7:48
